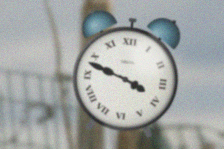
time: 3:48
